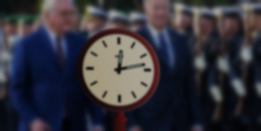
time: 12:13
